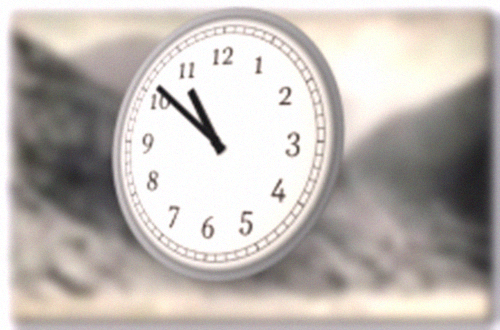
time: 10:51
